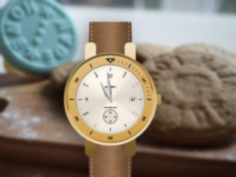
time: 10:59
